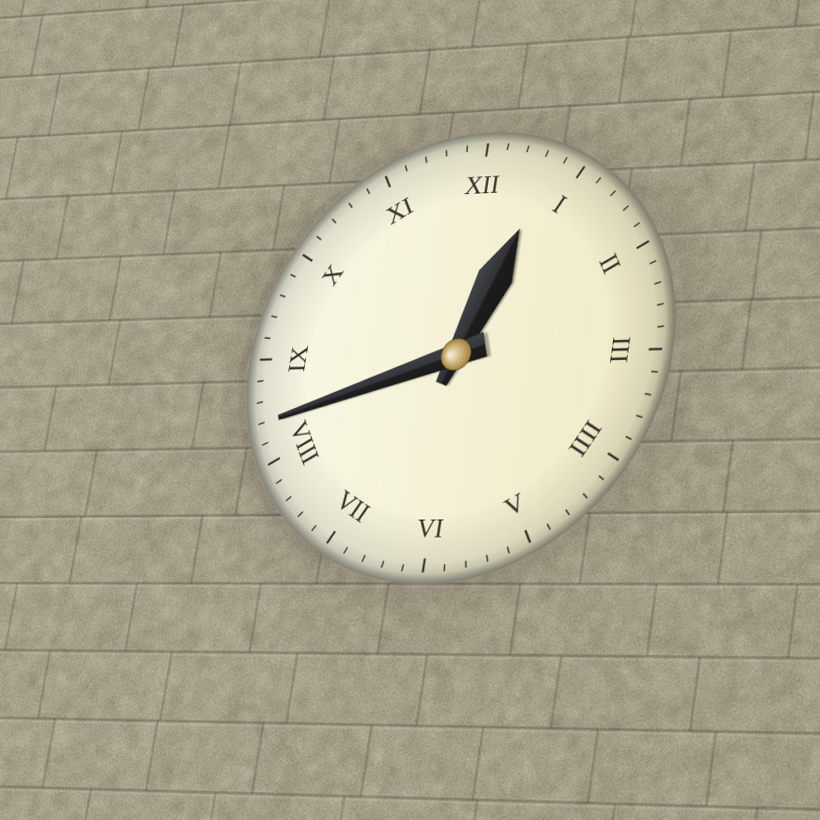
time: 12:42
